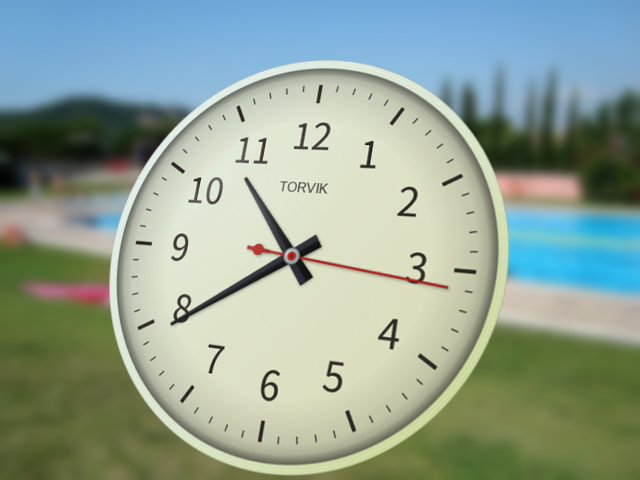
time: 10:39:16
